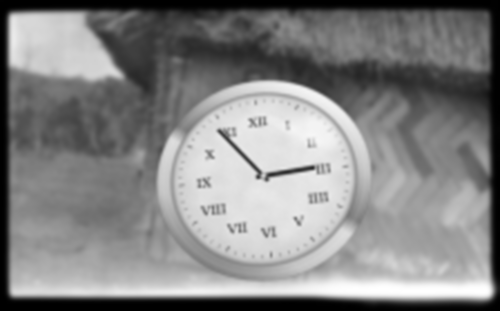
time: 2:54
